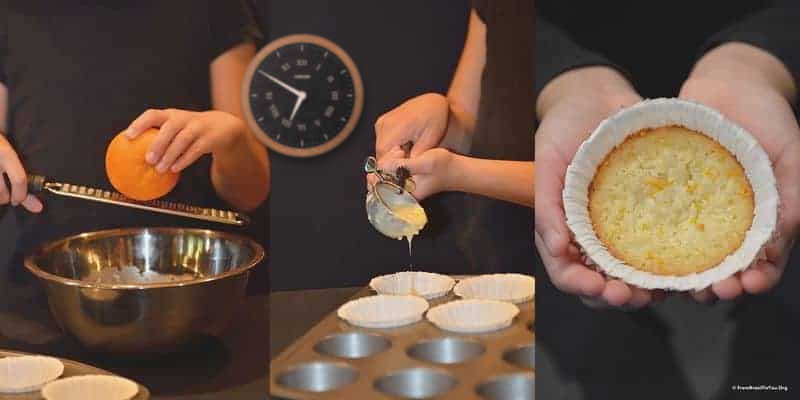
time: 6:50
